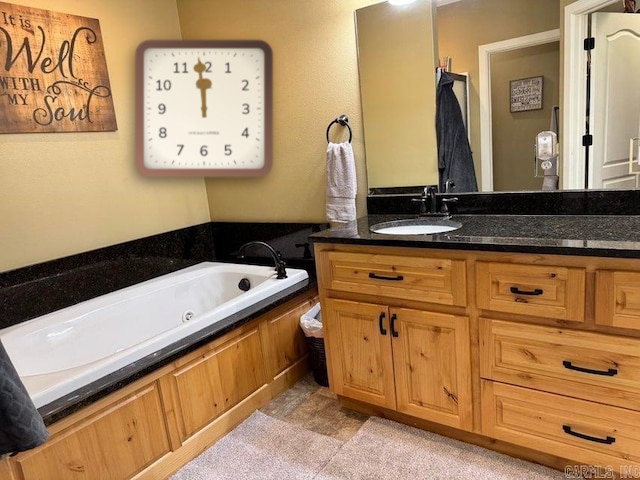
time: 11:59
